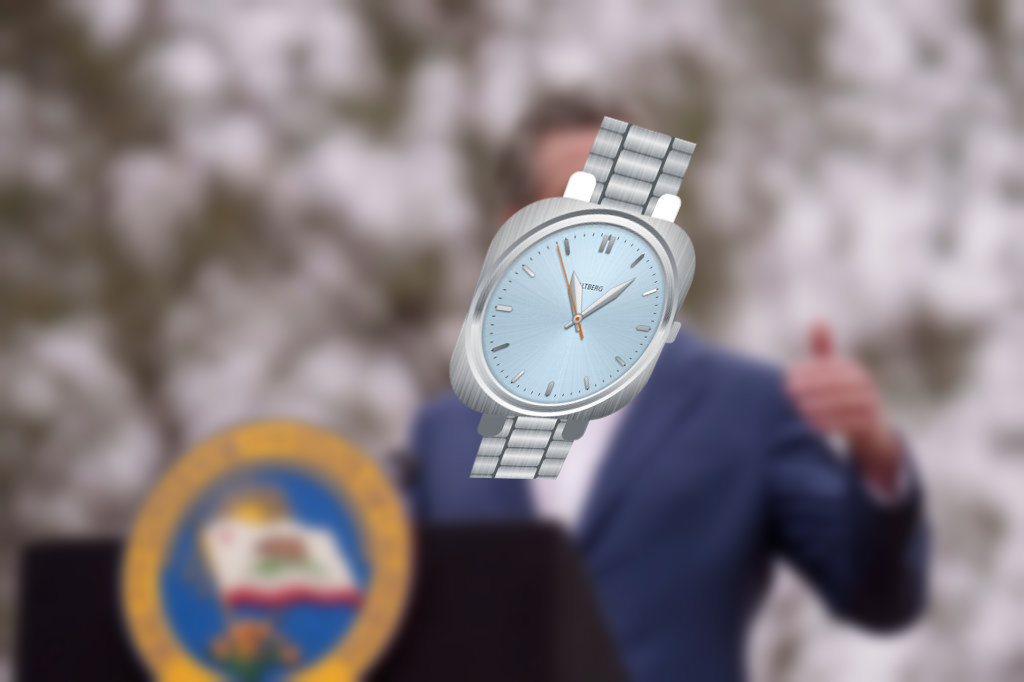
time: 11:06:54
